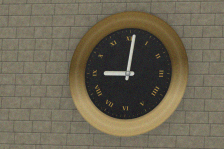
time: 9:01
